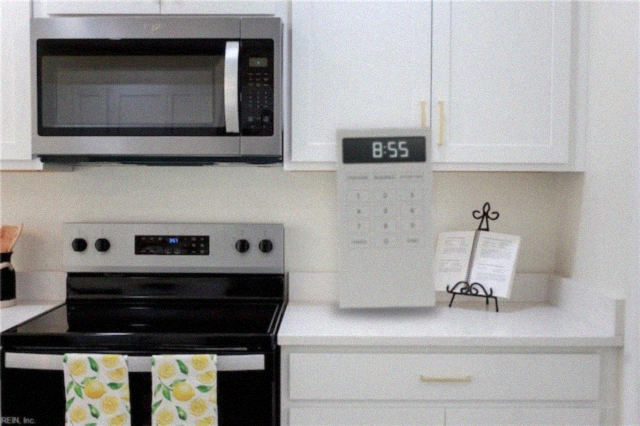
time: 8:55
